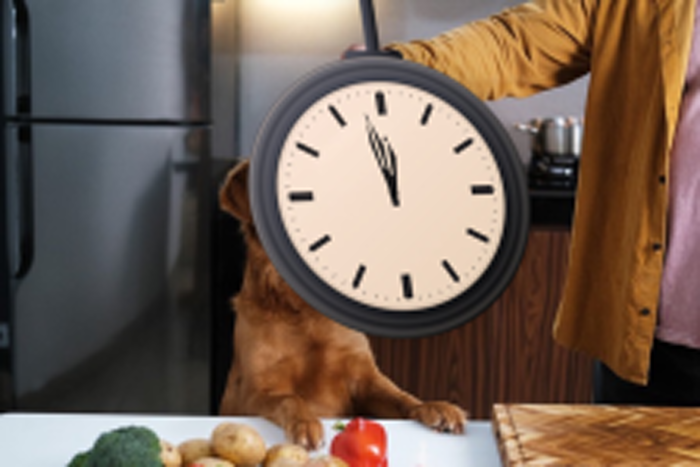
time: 11:58
